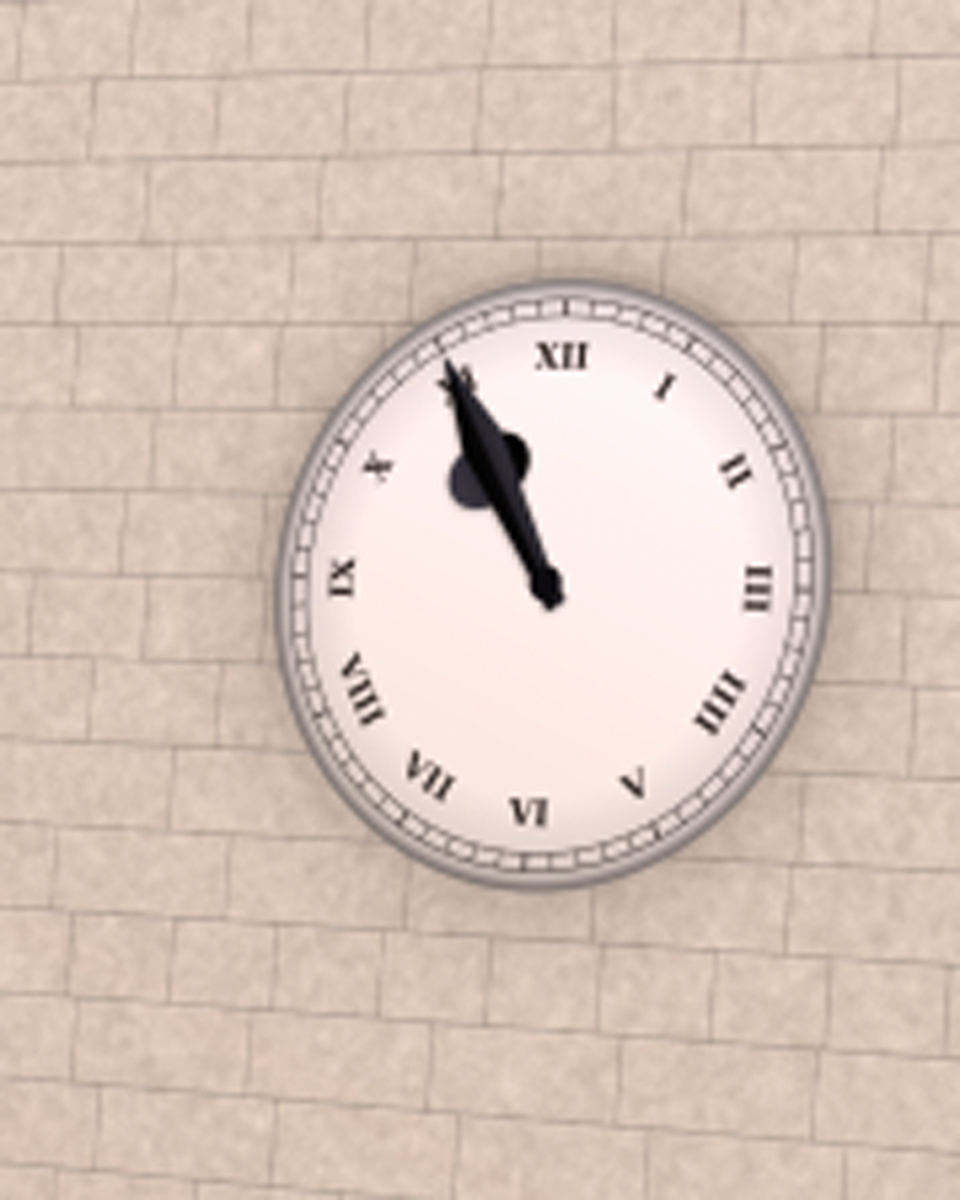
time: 10:55
